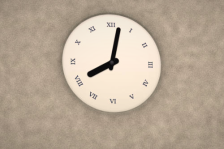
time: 8:02
